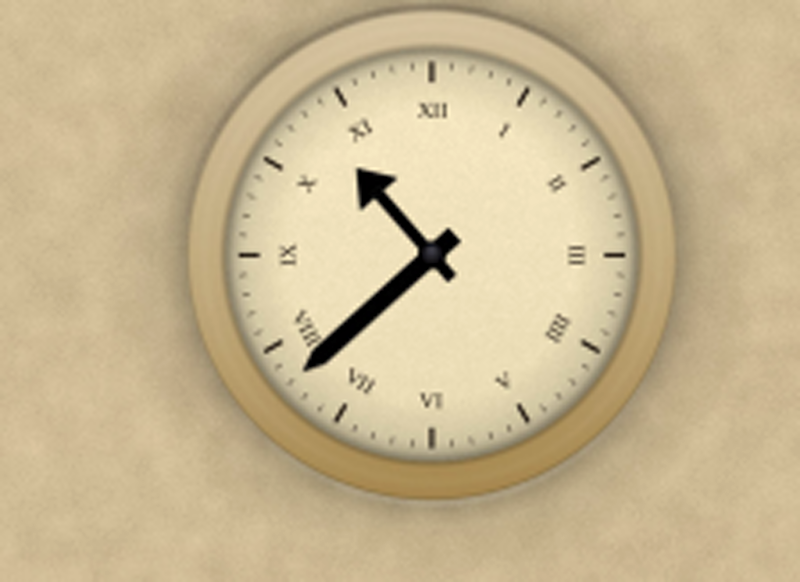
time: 10:38
